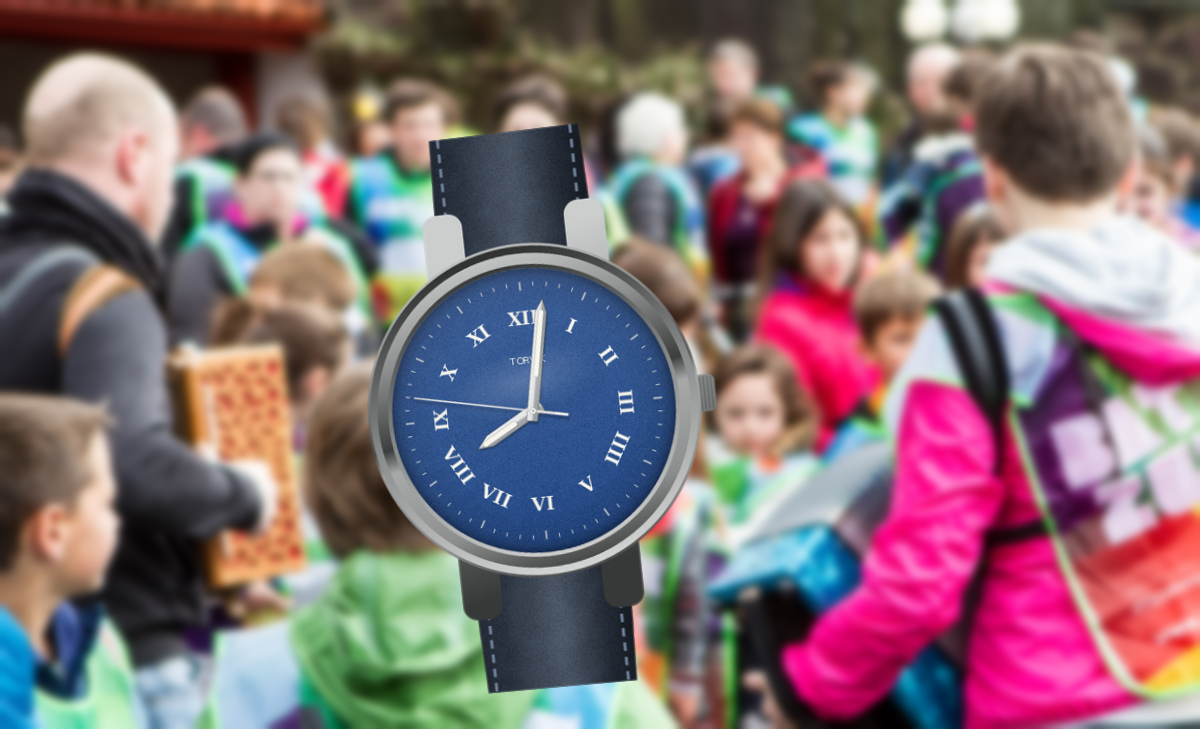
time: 8:01:47
